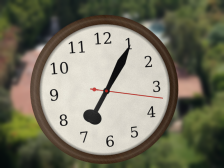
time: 7:05:17
